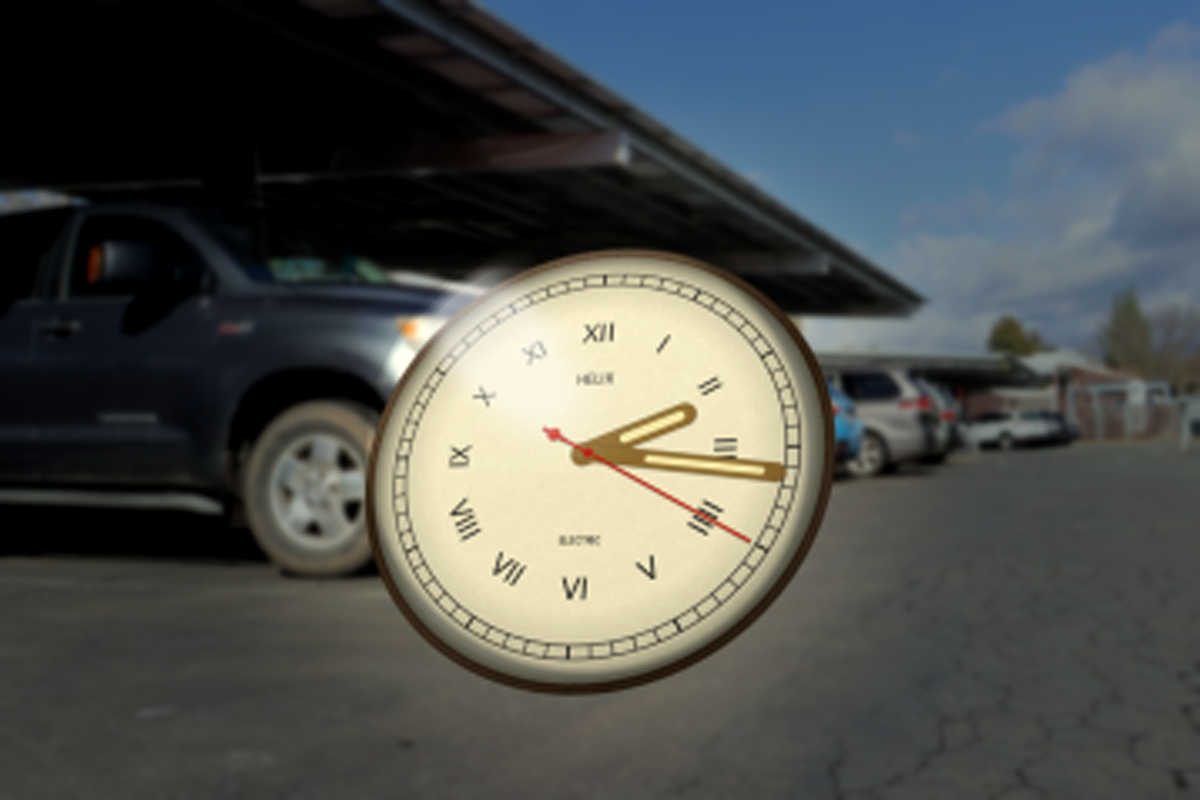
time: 2:16:20
